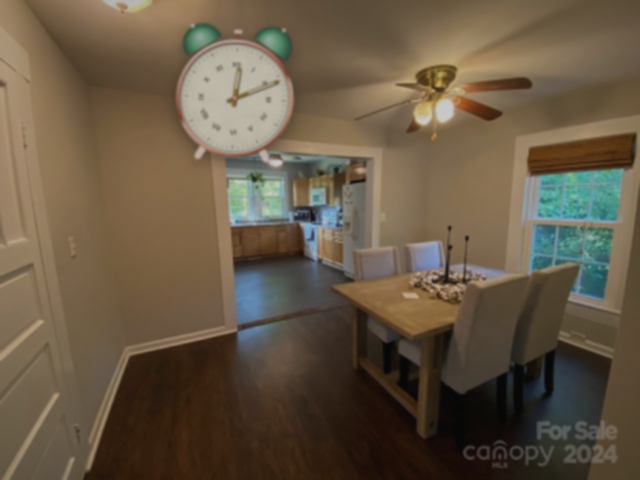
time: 12:11
